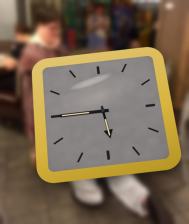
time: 5:45
